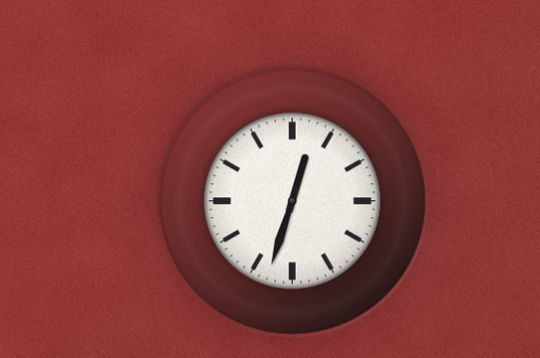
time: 12:33
